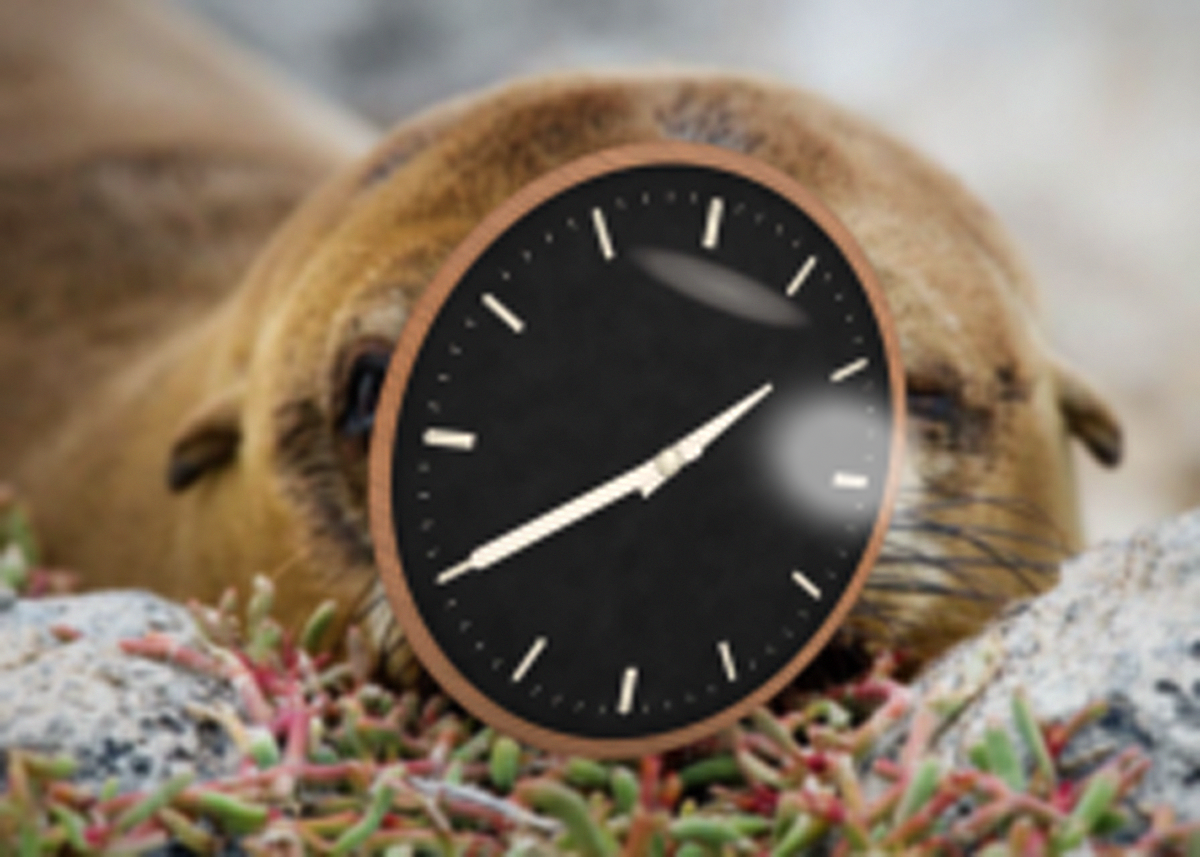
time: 1:40
